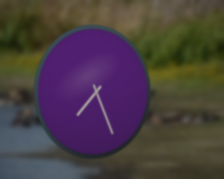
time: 7:26
